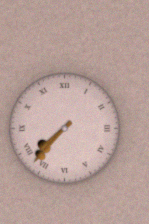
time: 7:37
